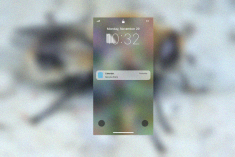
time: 10:32
